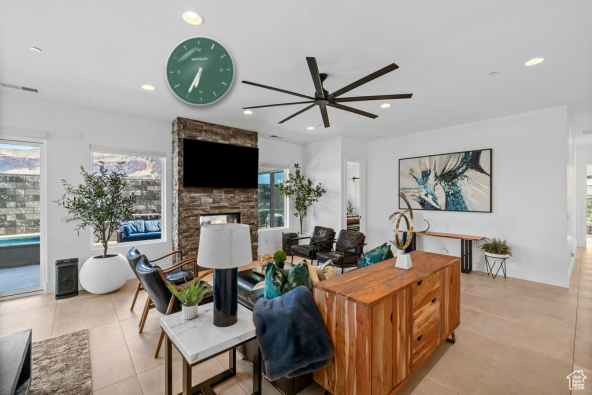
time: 6:35
